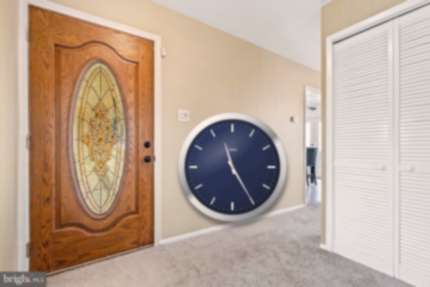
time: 11:25
